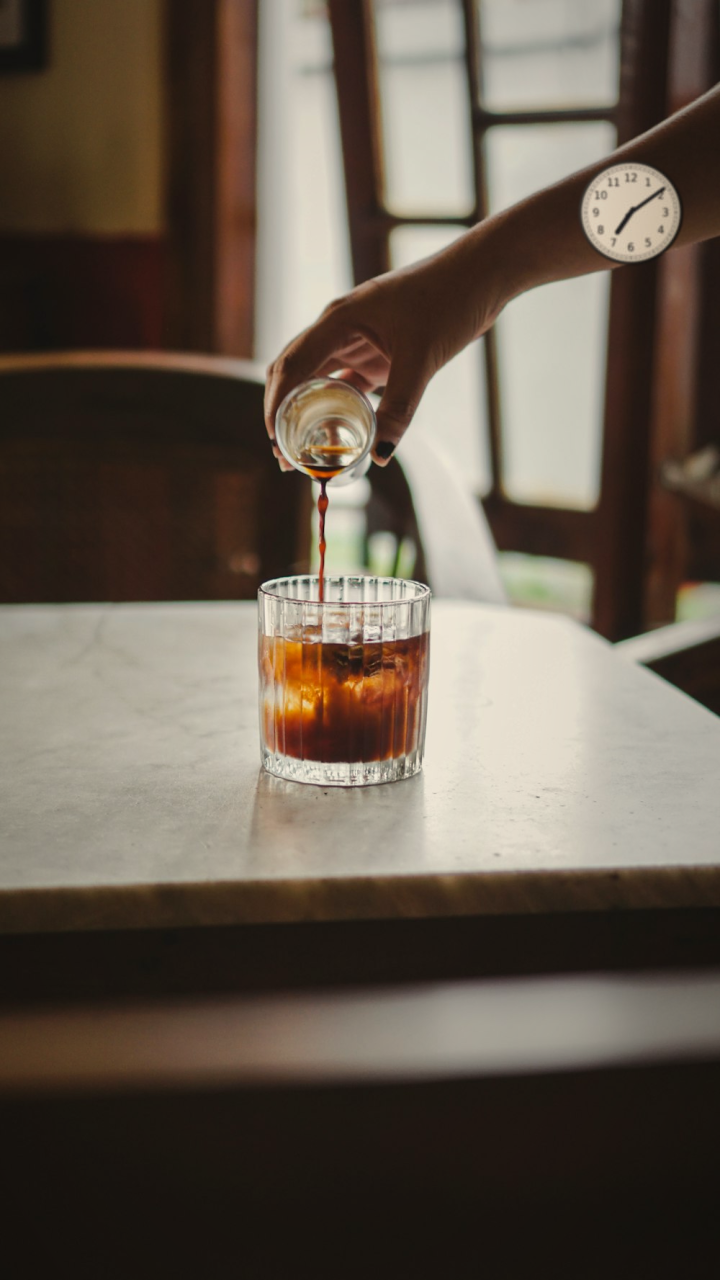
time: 7:09
